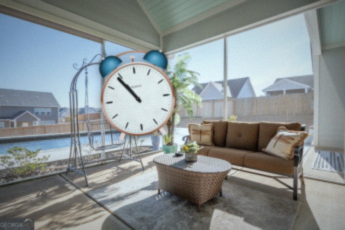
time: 10:54
